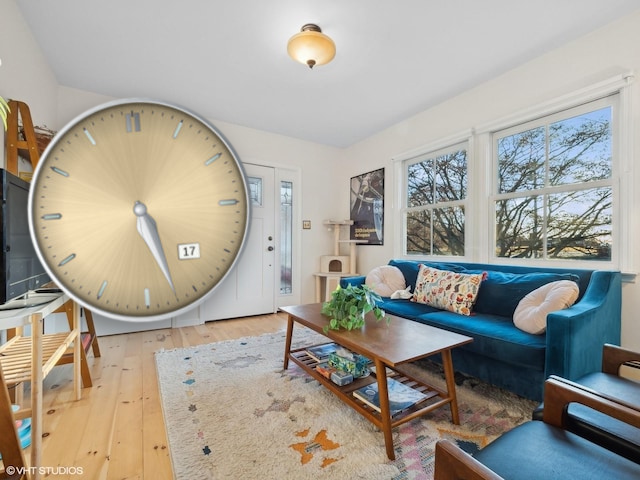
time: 5:27
